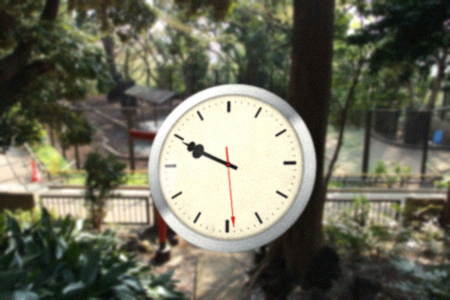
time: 9:49:29
